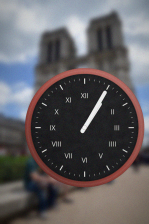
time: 1:05
